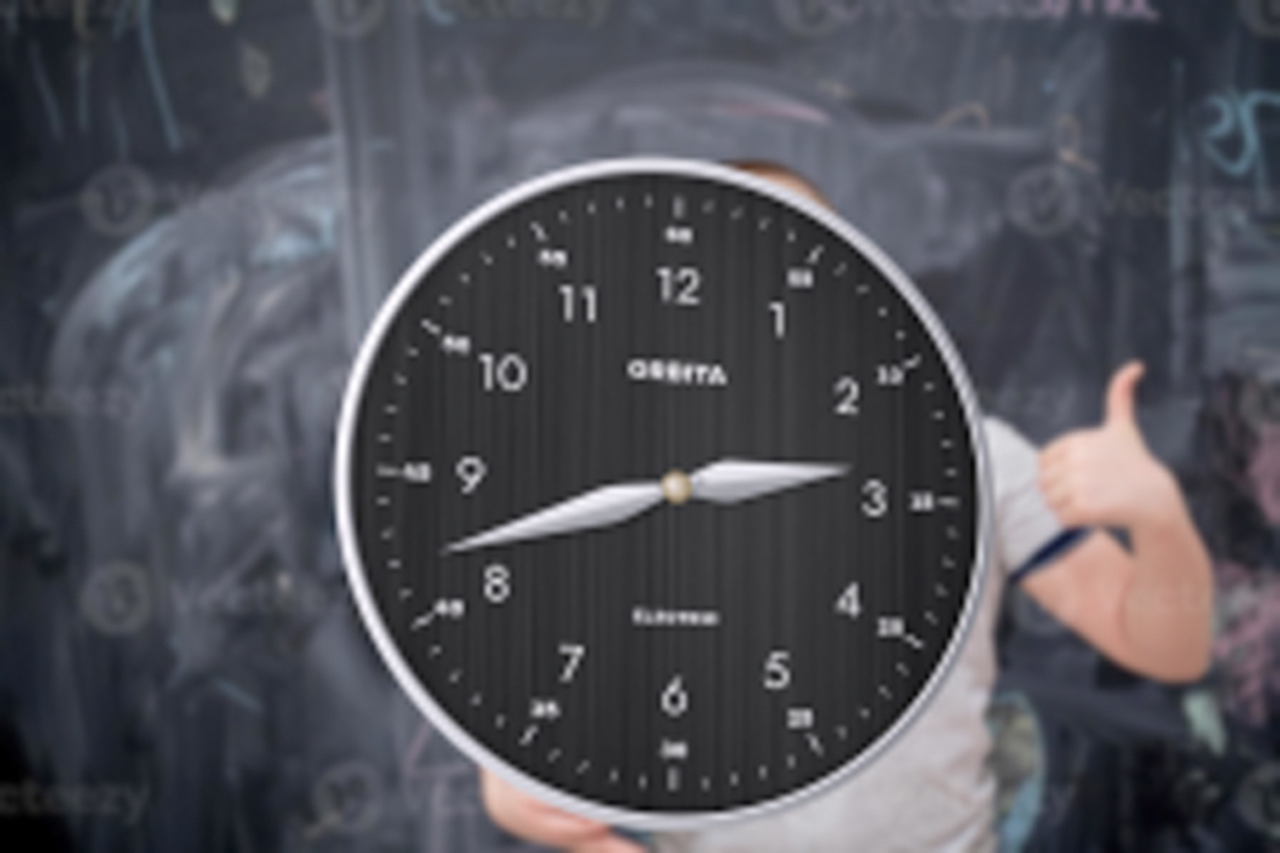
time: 2:42
